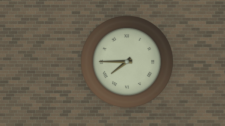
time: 7:45
